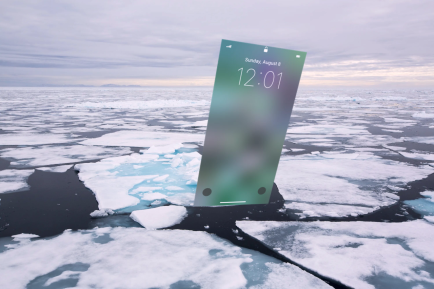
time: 12:01
